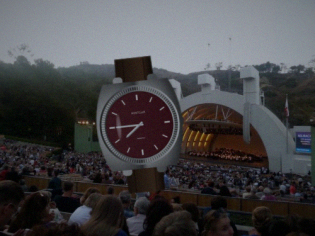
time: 7:45
